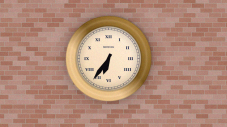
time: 6:36
